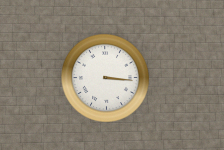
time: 3:16
